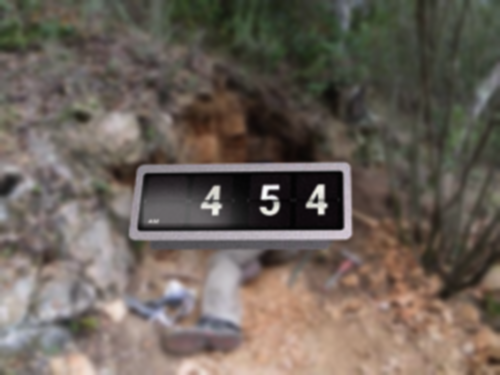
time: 4:54
